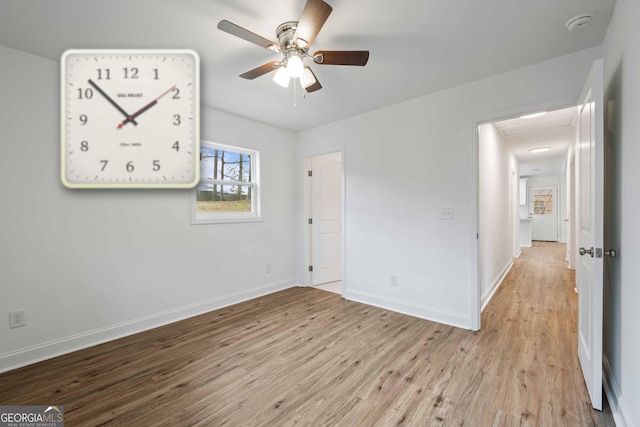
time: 1:52:09
